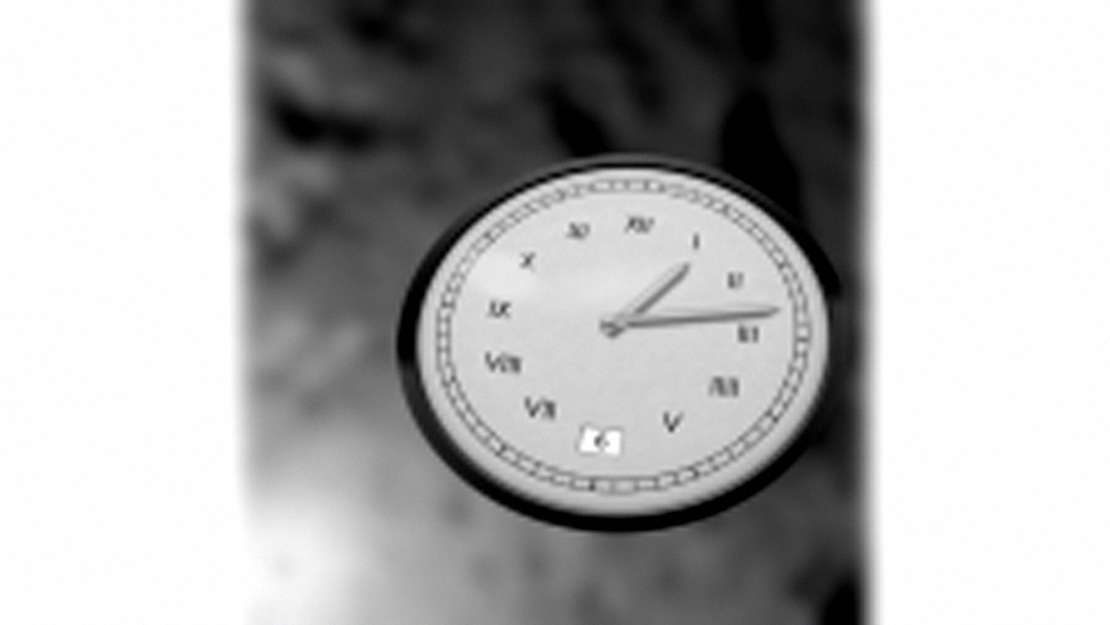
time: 1:13
